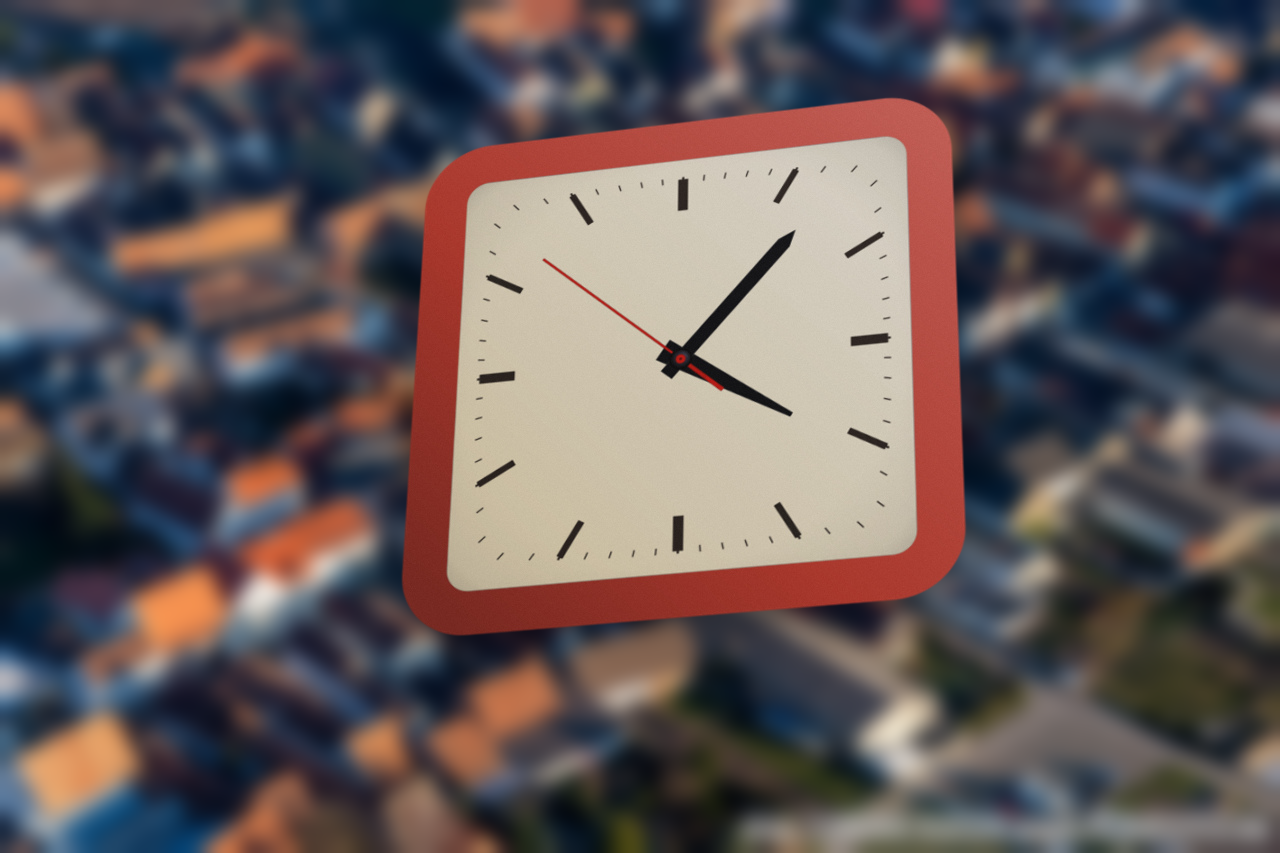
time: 4:06:52
